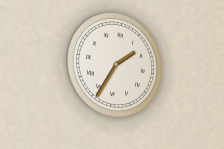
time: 1:34
